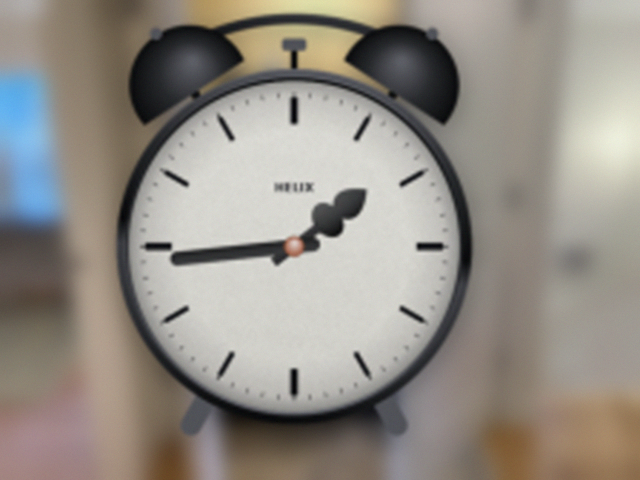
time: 1:44
